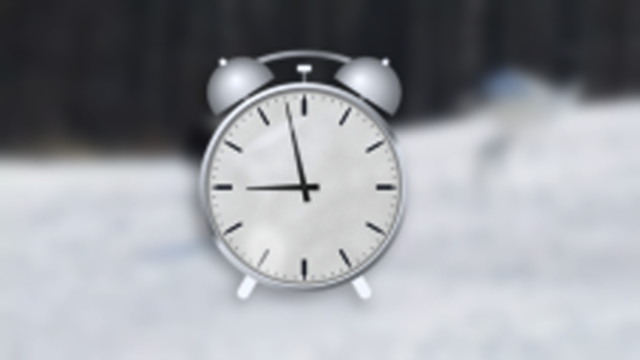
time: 8:58
